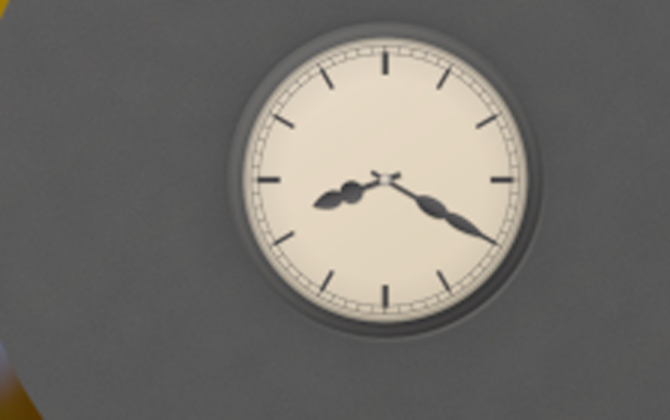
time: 8:20
